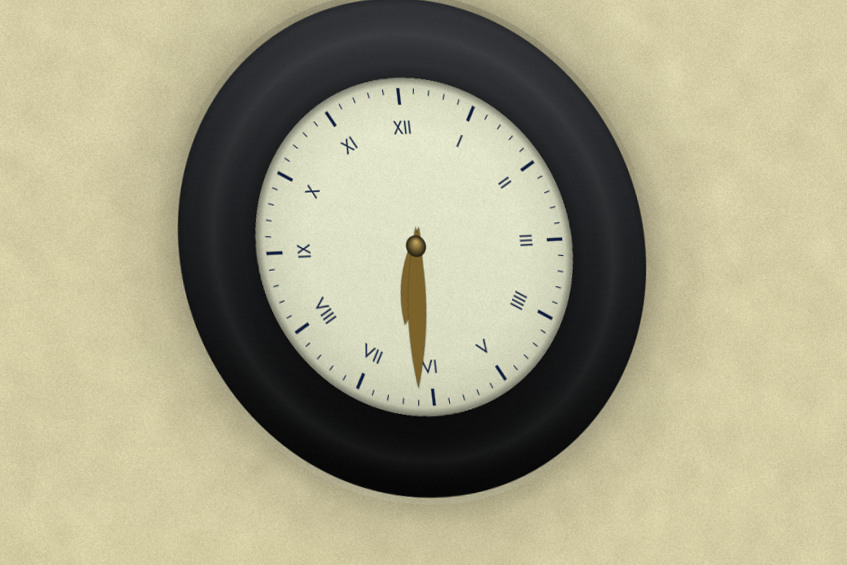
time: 6:31
